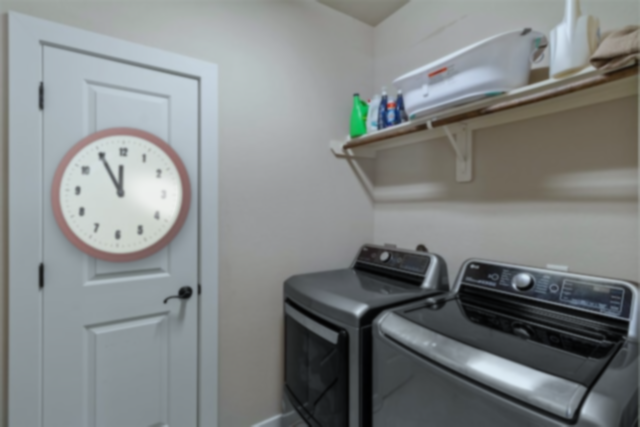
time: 11:55
